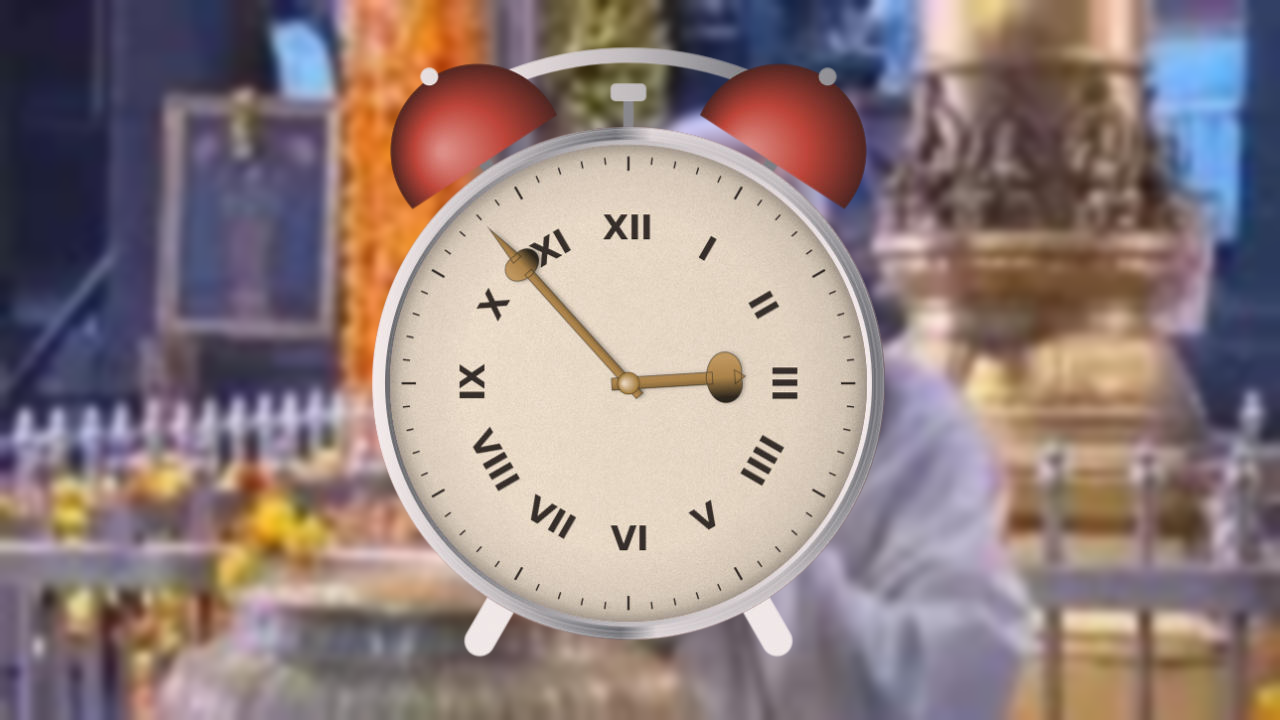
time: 2:53
